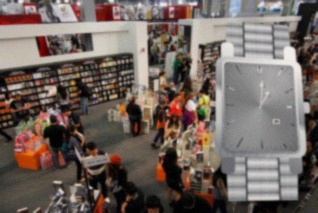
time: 1:01
